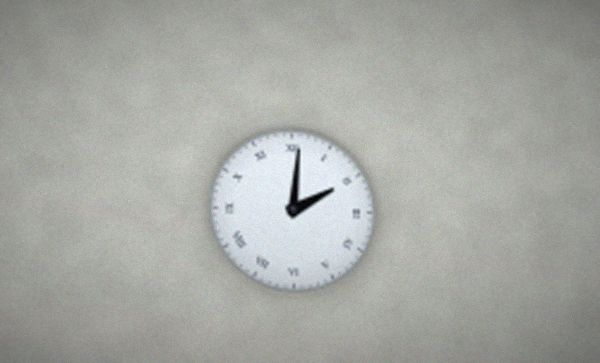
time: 2:01
